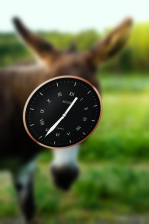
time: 12:34
